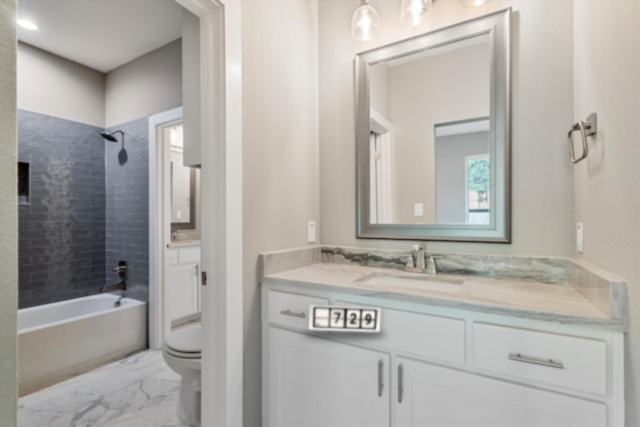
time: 7:29
